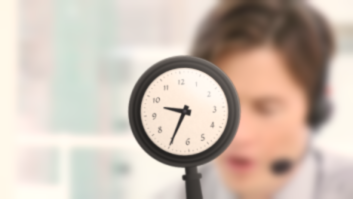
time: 9:35
